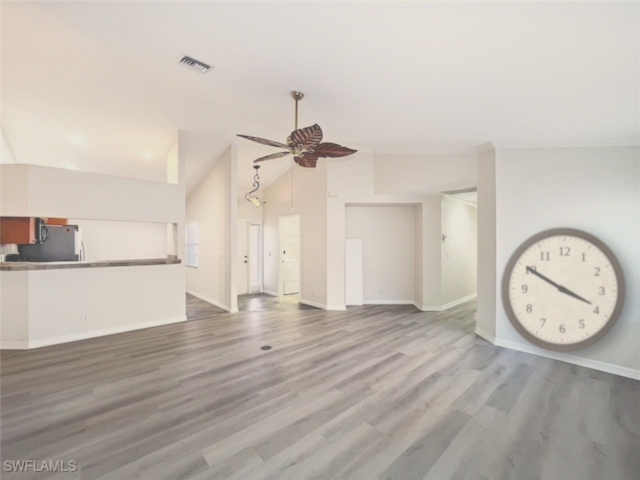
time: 3:50
